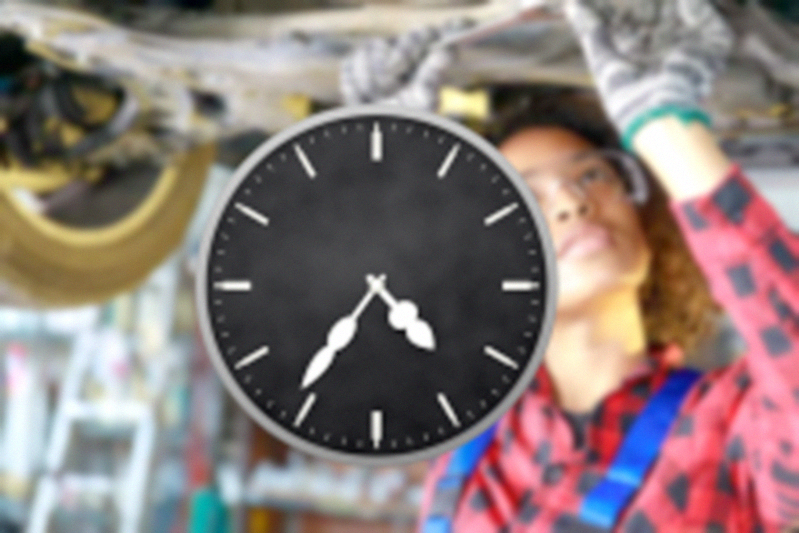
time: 4:36
